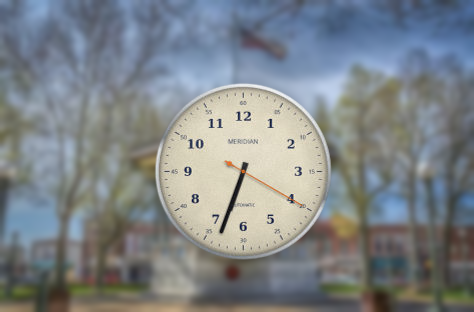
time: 6:33:20
